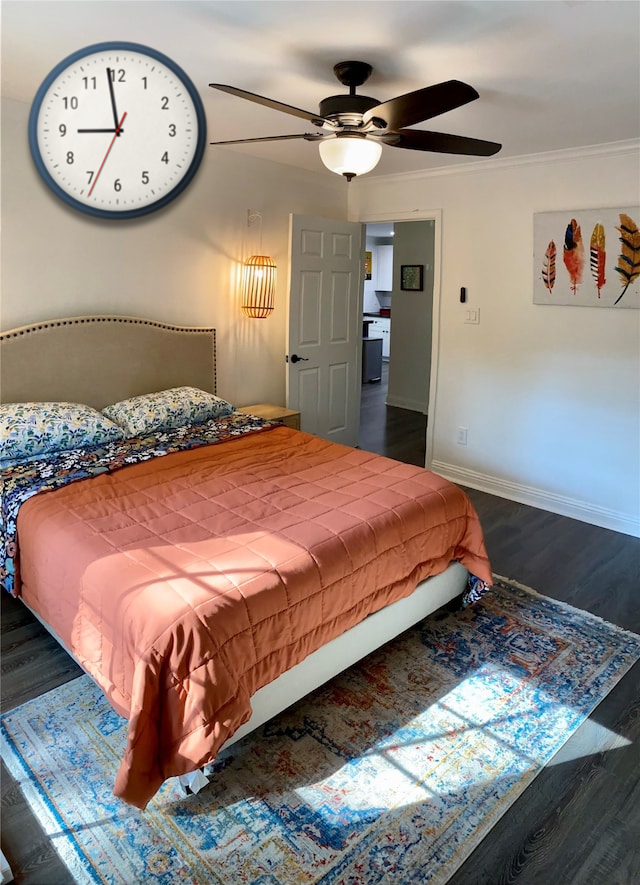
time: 8:58:34
